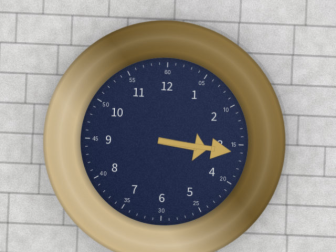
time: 3:16
